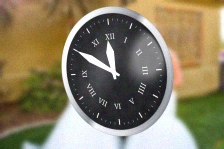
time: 11:50
